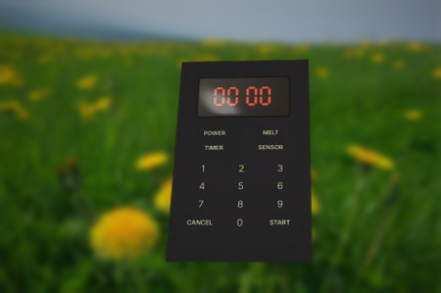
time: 0:00
